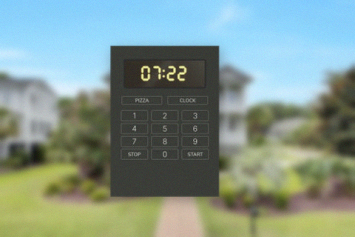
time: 7:22
